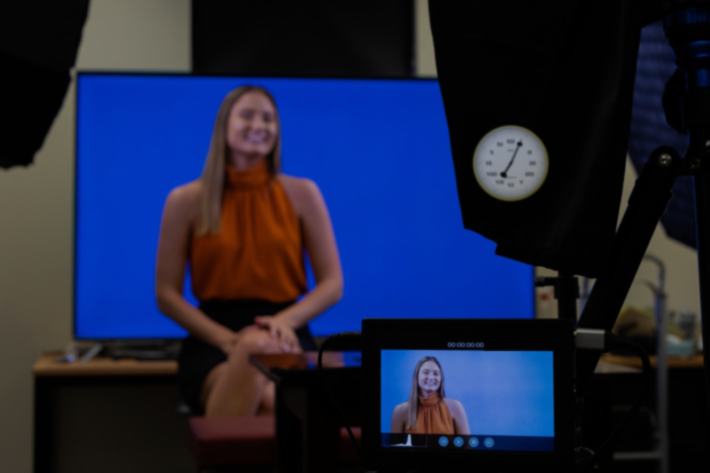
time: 7:04
